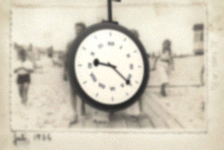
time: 9:22
